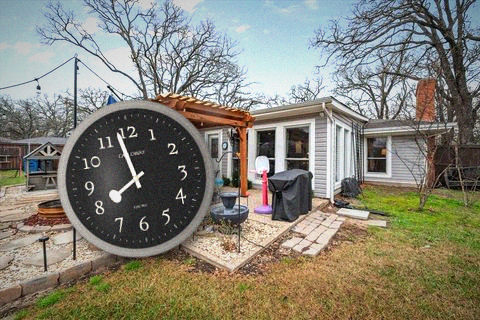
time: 7:58
